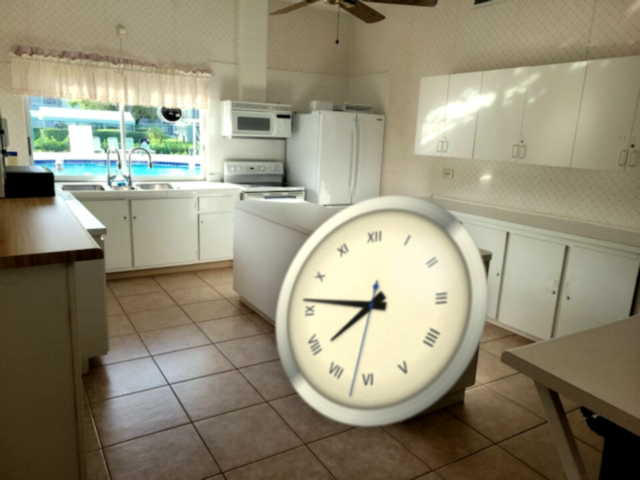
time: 7:46:32
